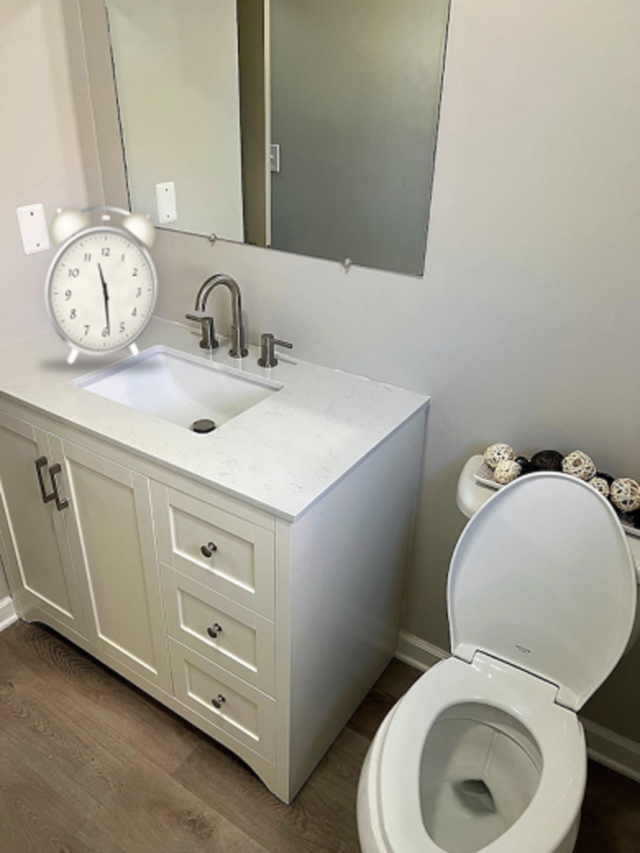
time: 11:29
